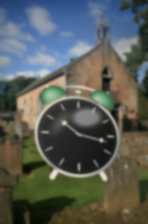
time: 10:17
